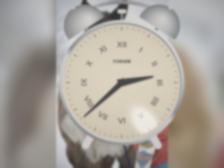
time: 2:38
